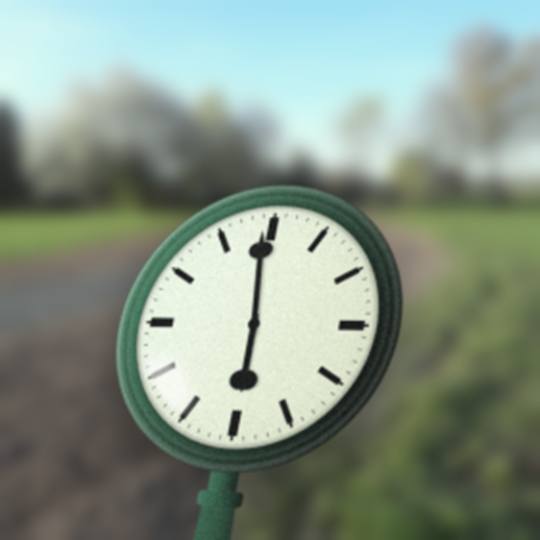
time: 5:59
